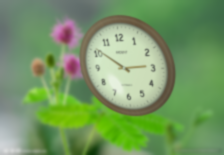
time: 2:51
